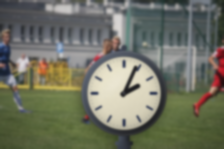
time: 2:04
